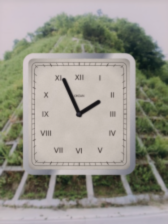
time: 1:56
